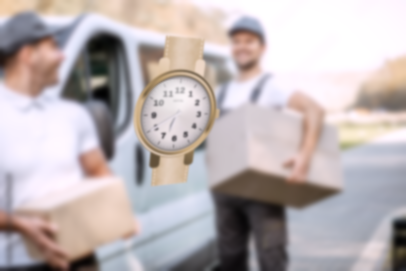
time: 6:40
